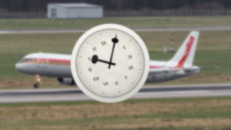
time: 10:05
